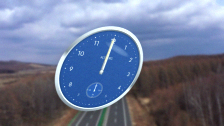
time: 12:00
